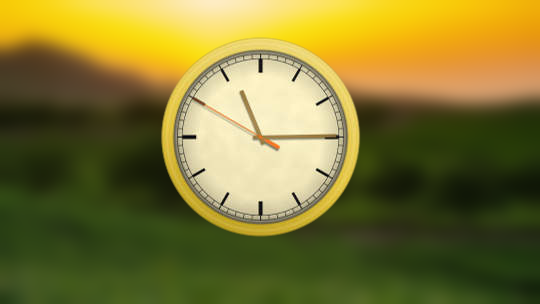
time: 11:14:50
